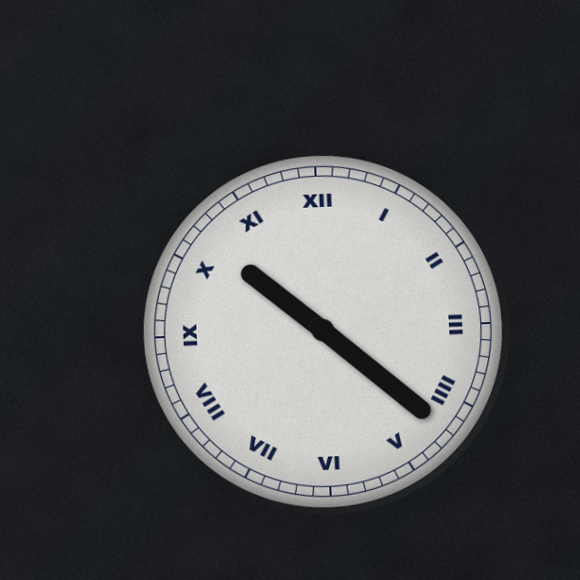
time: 10:22
